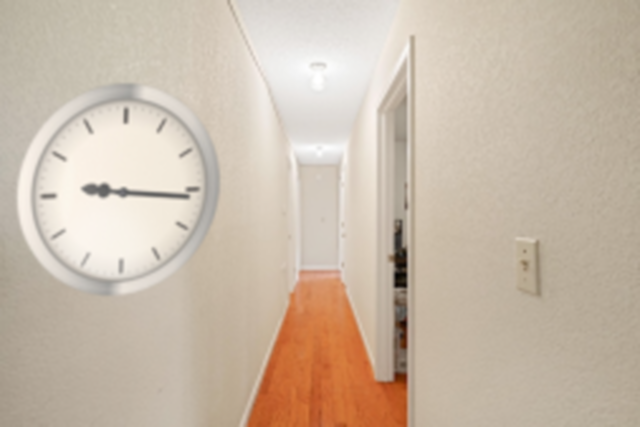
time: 9:16
